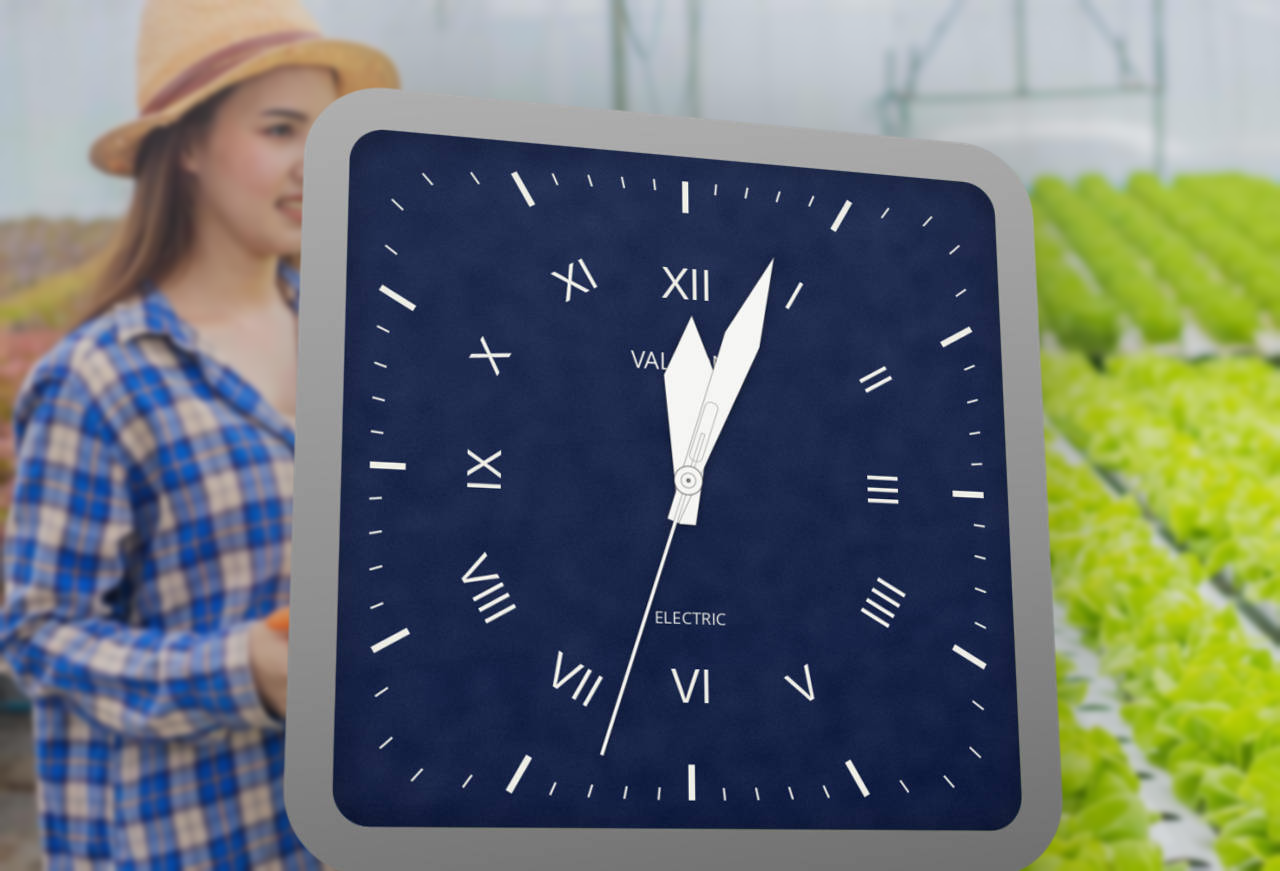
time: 12:03:33
